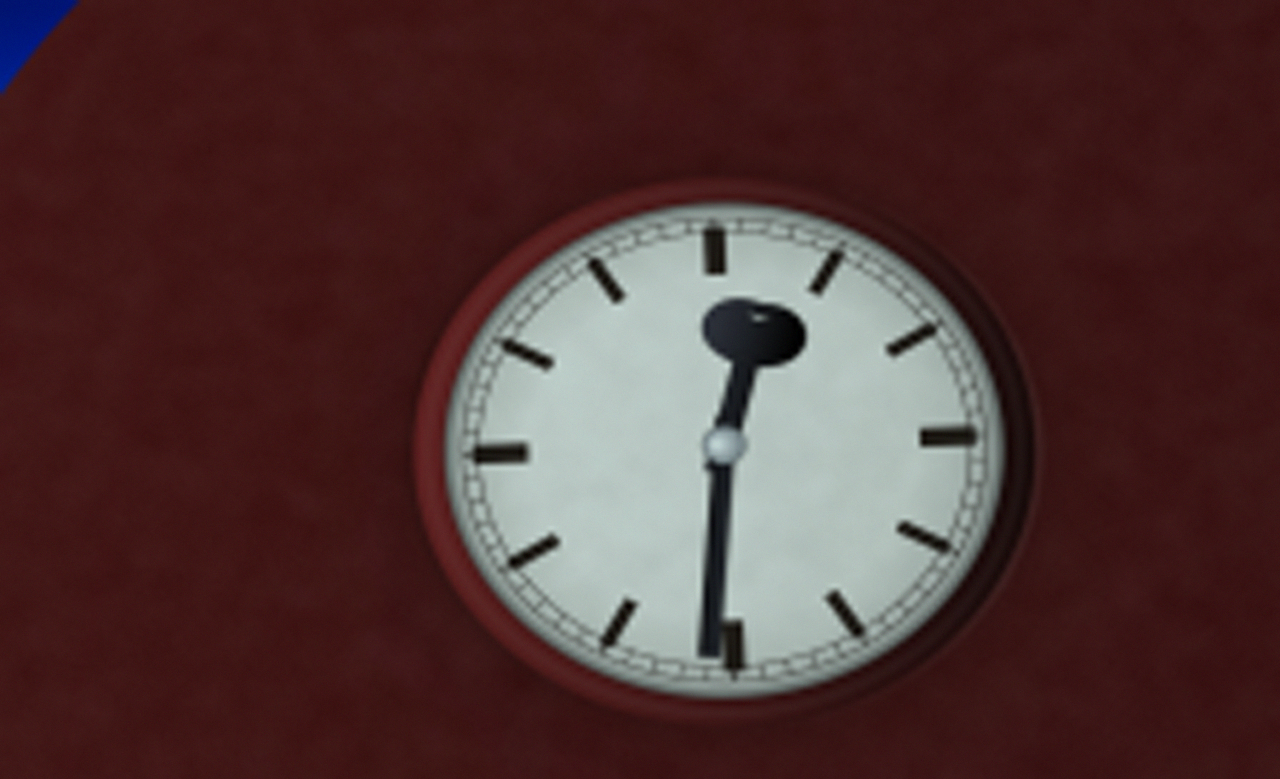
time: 12:31
